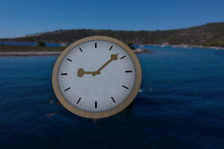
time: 9:08
